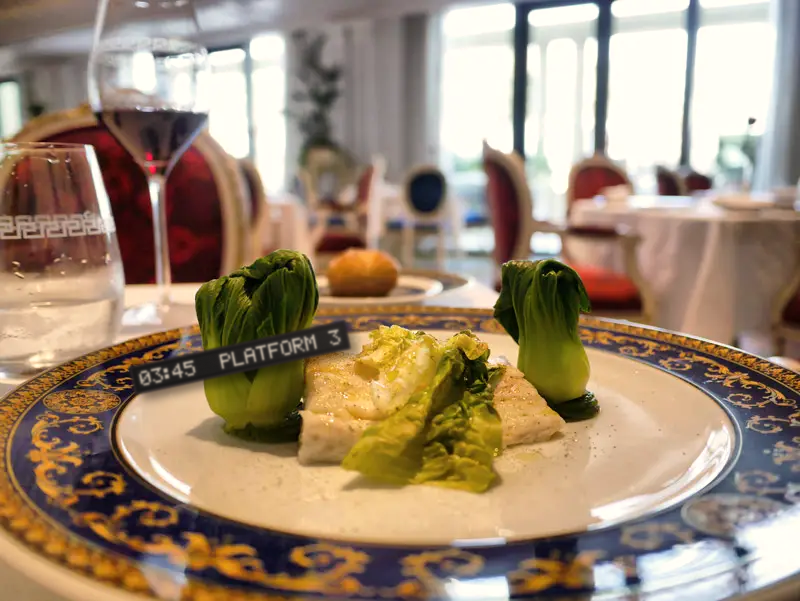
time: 3:45
